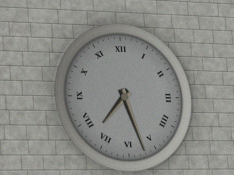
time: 7:27
